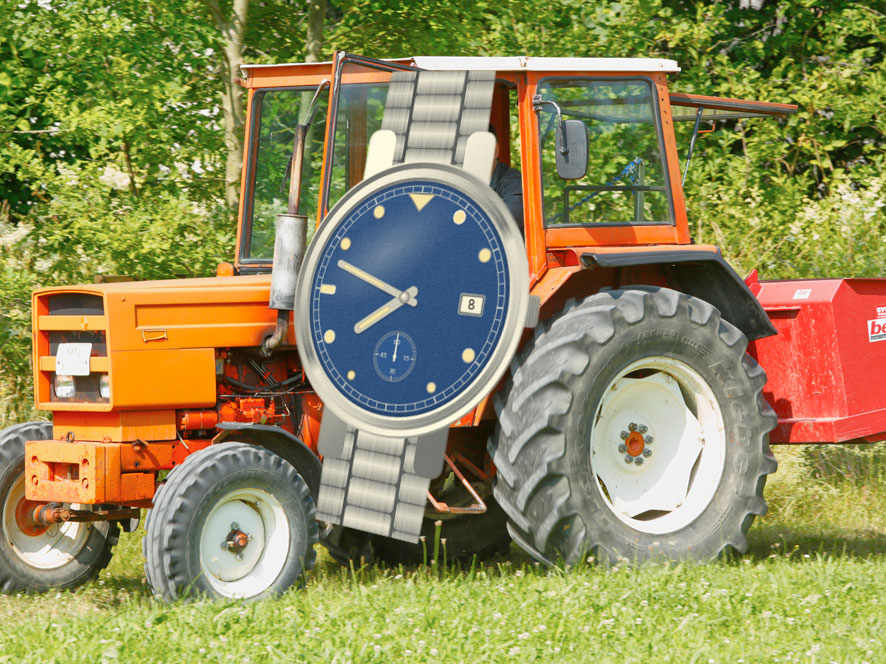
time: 7:48
